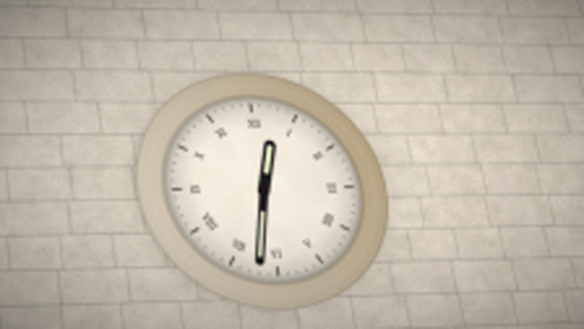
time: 12:32
